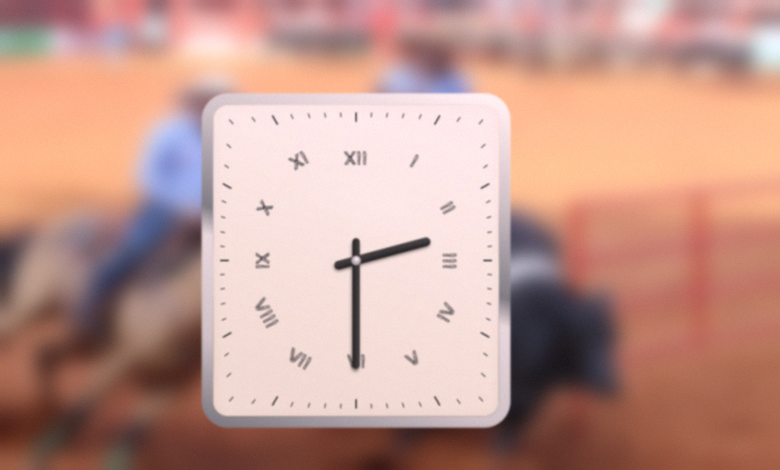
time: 2:30
